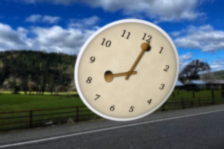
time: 8:01
